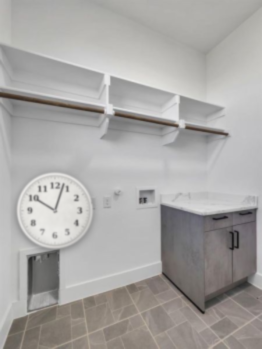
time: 10:03
